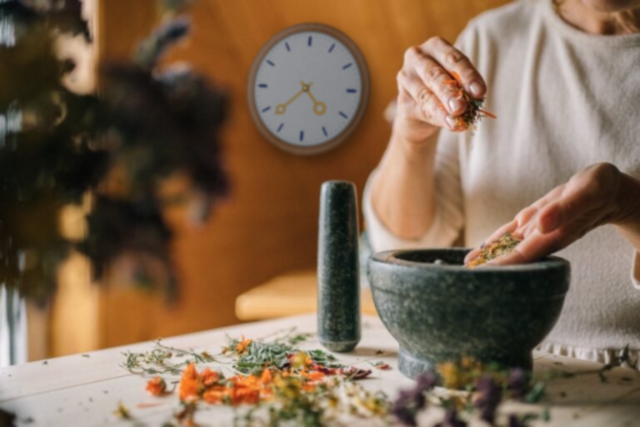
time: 4:38
